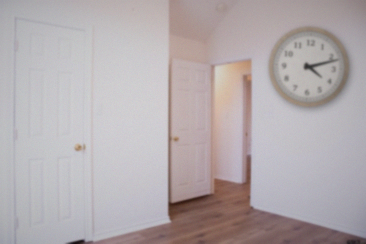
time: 4:12
